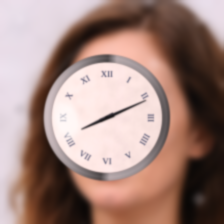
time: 8:11
